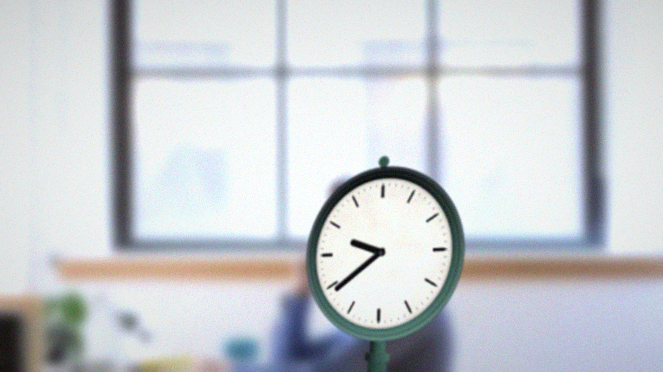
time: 9:39
